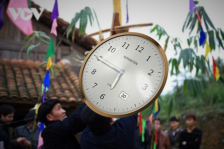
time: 5:45
